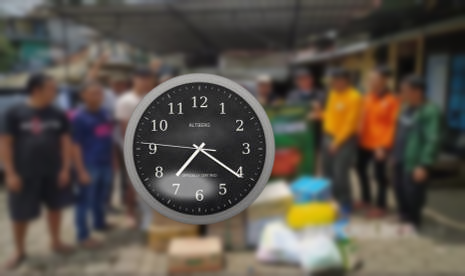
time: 7:20:46
